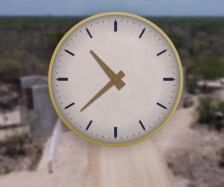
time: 10:38
